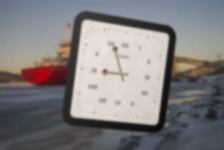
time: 8:56
